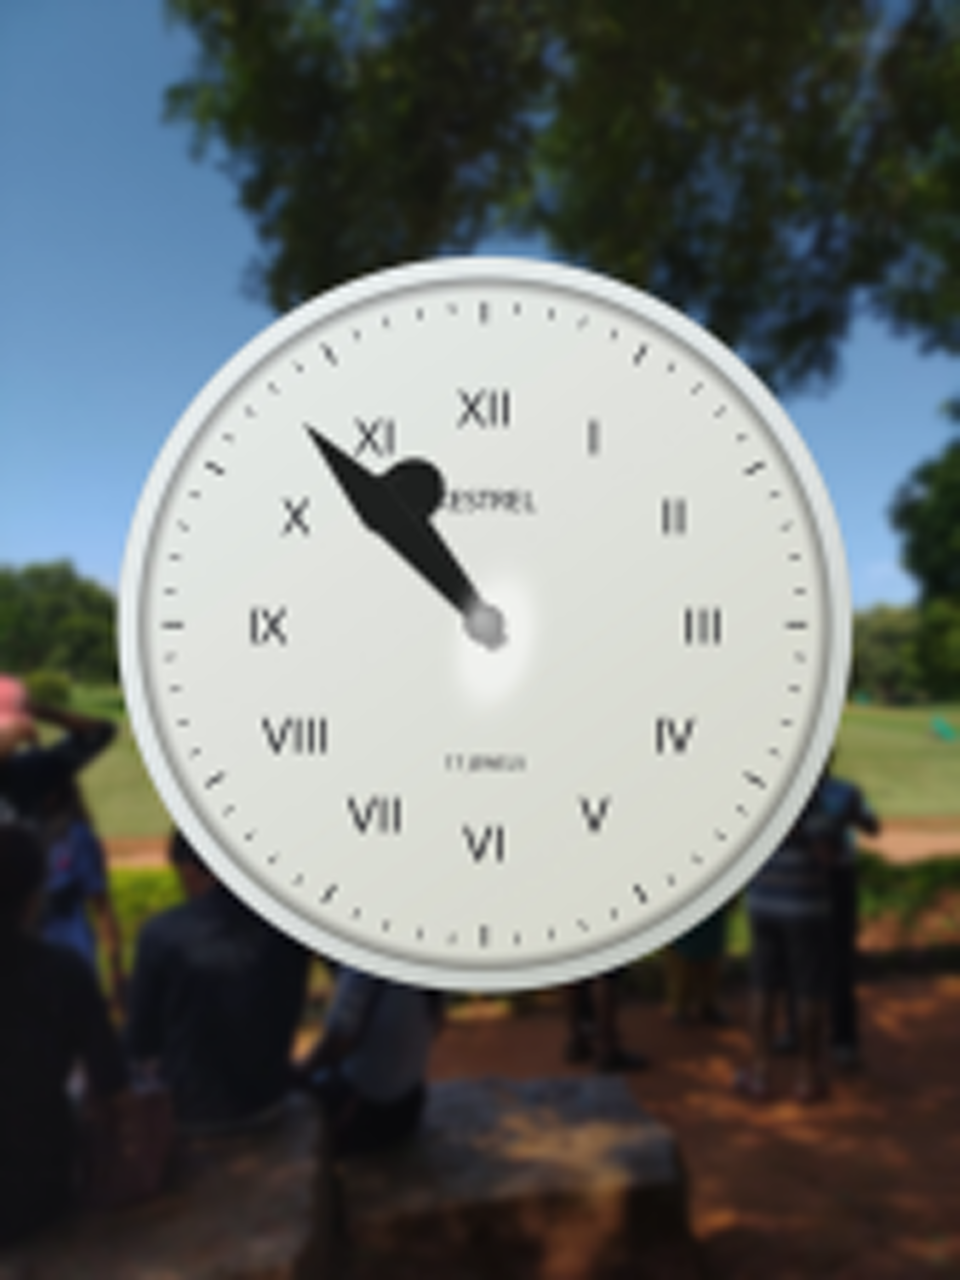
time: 10:53
